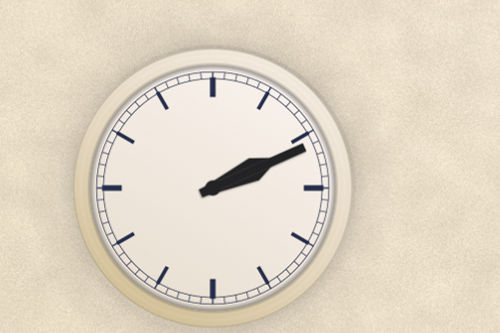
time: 2:11
